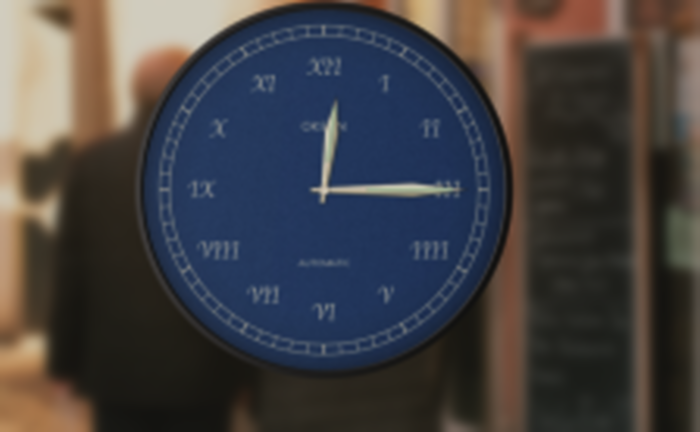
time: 12:15
